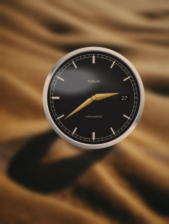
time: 2:39
